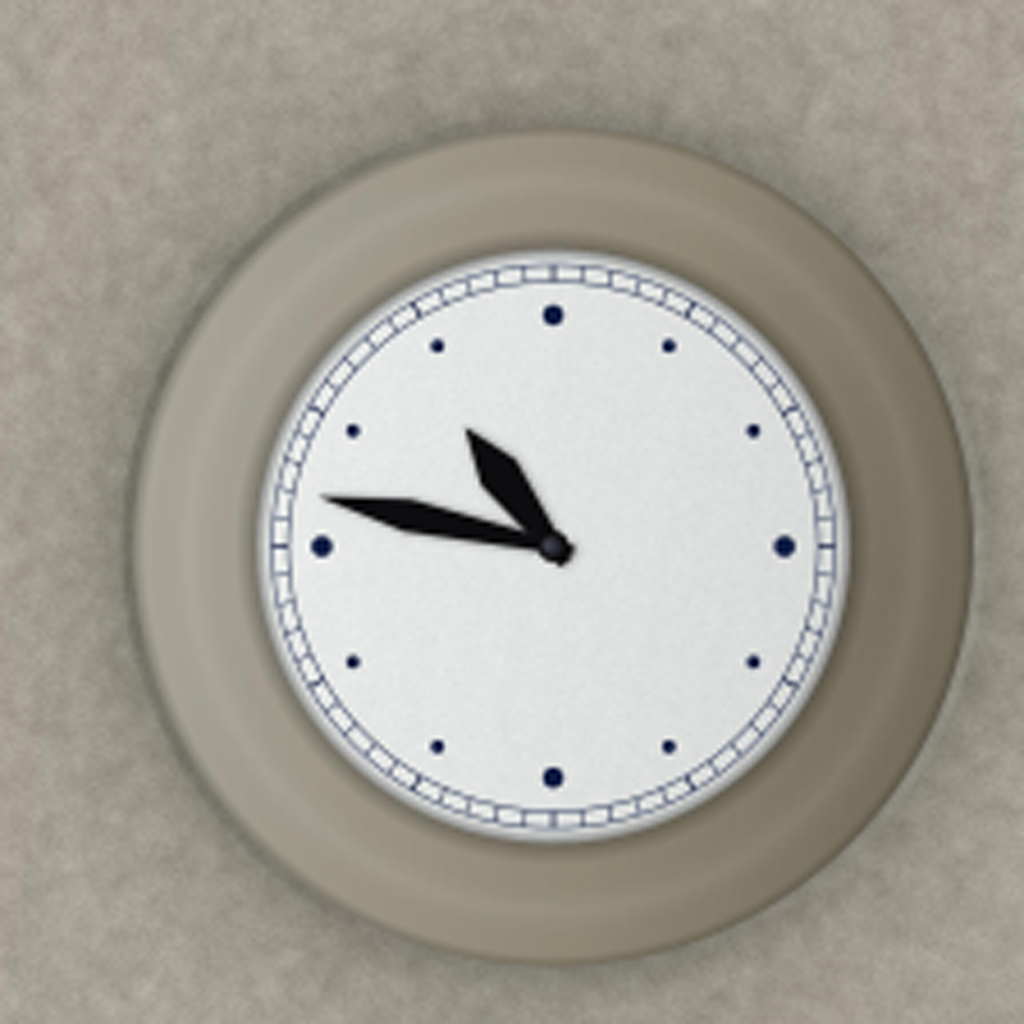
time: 10:47
